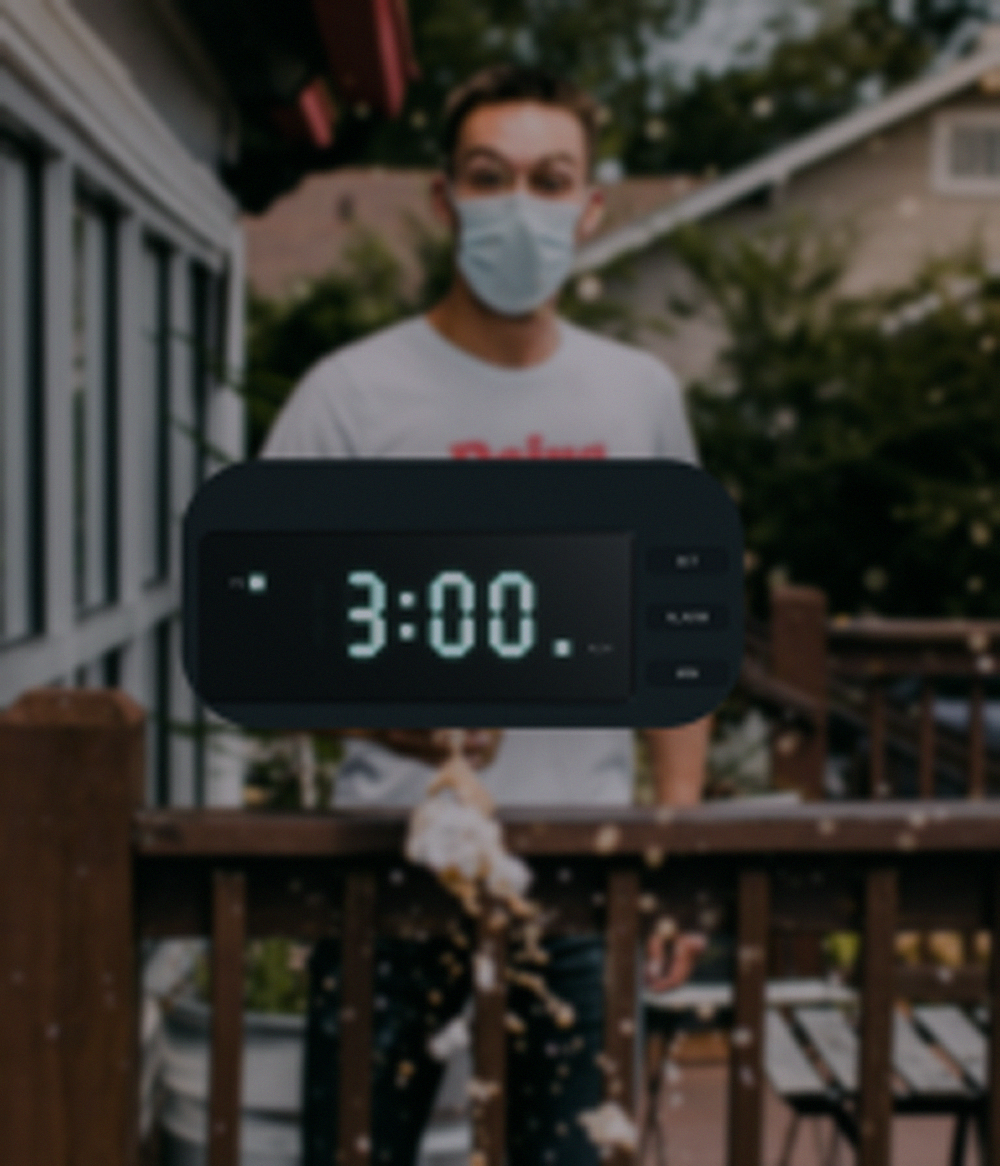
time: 3:00
